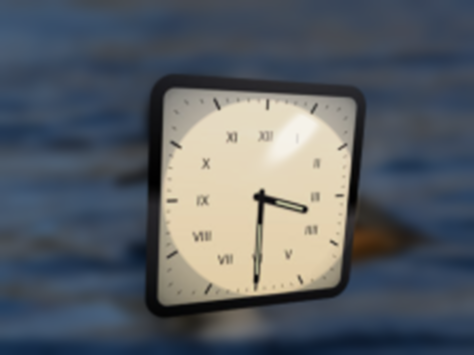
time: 3:30
